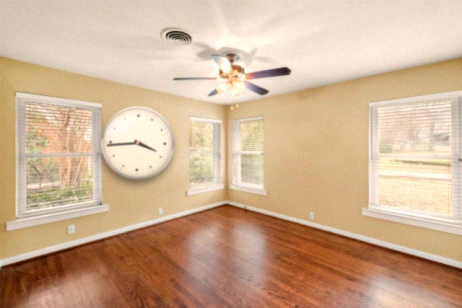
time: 3:44
